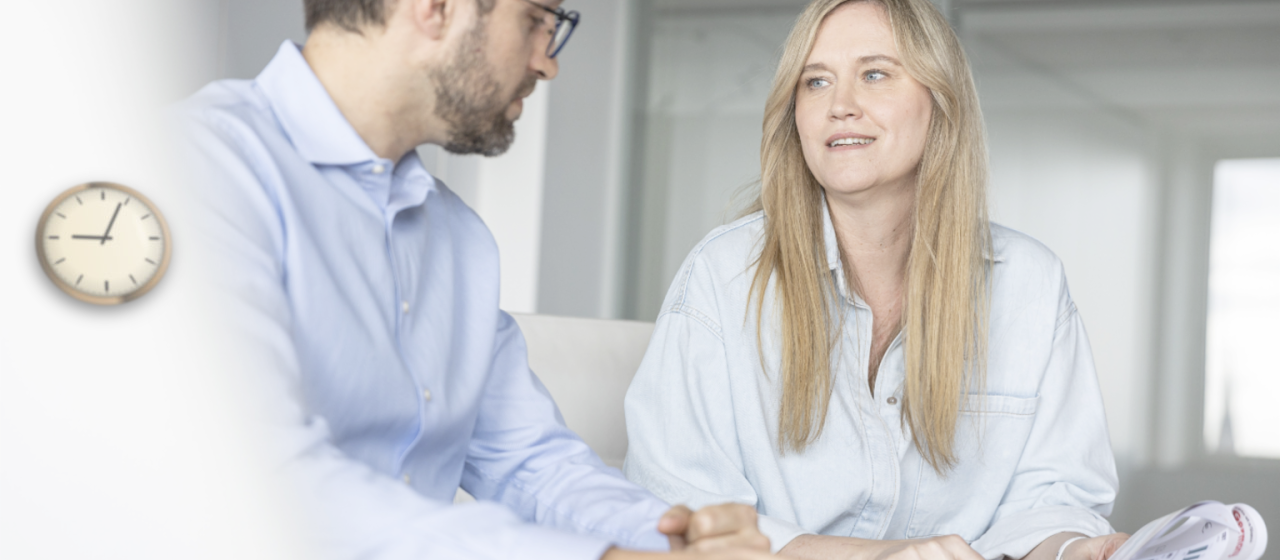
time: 9:04
